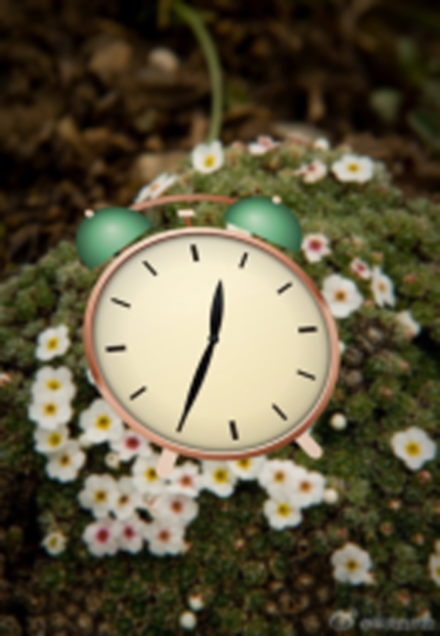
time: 12:35
